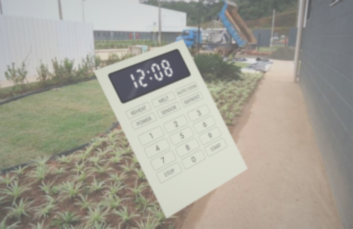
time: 12:08
